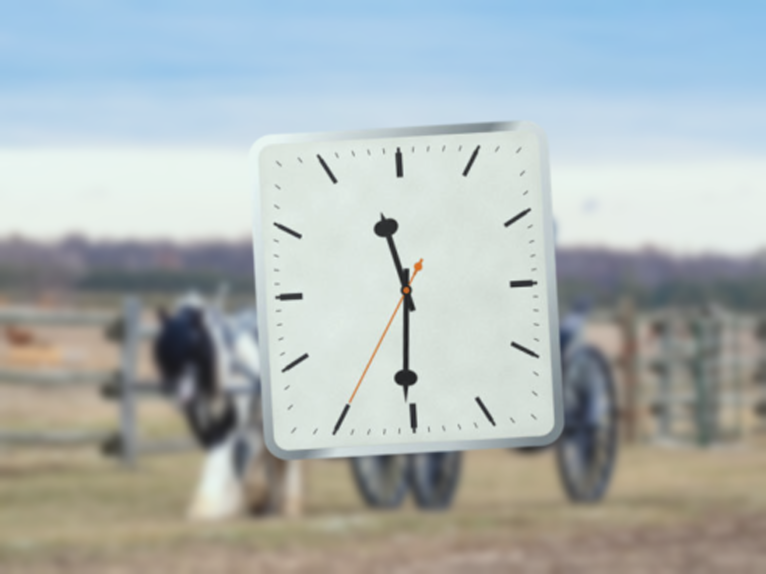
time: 11:30:35
